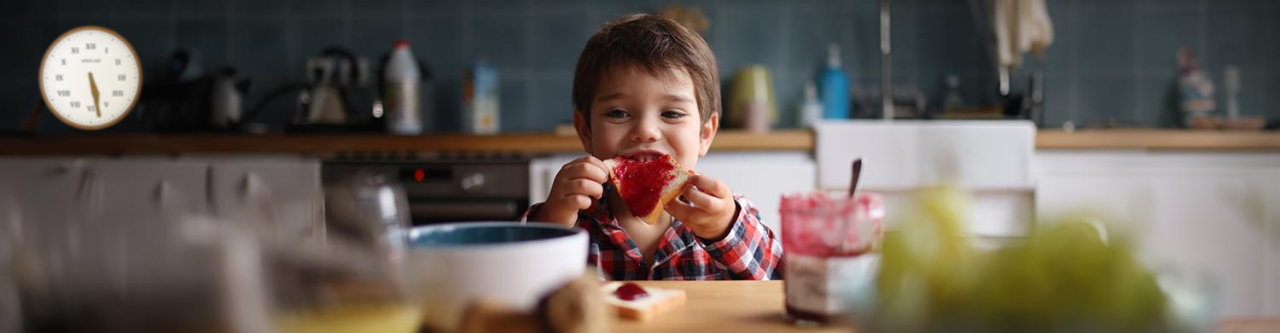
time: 5:28
